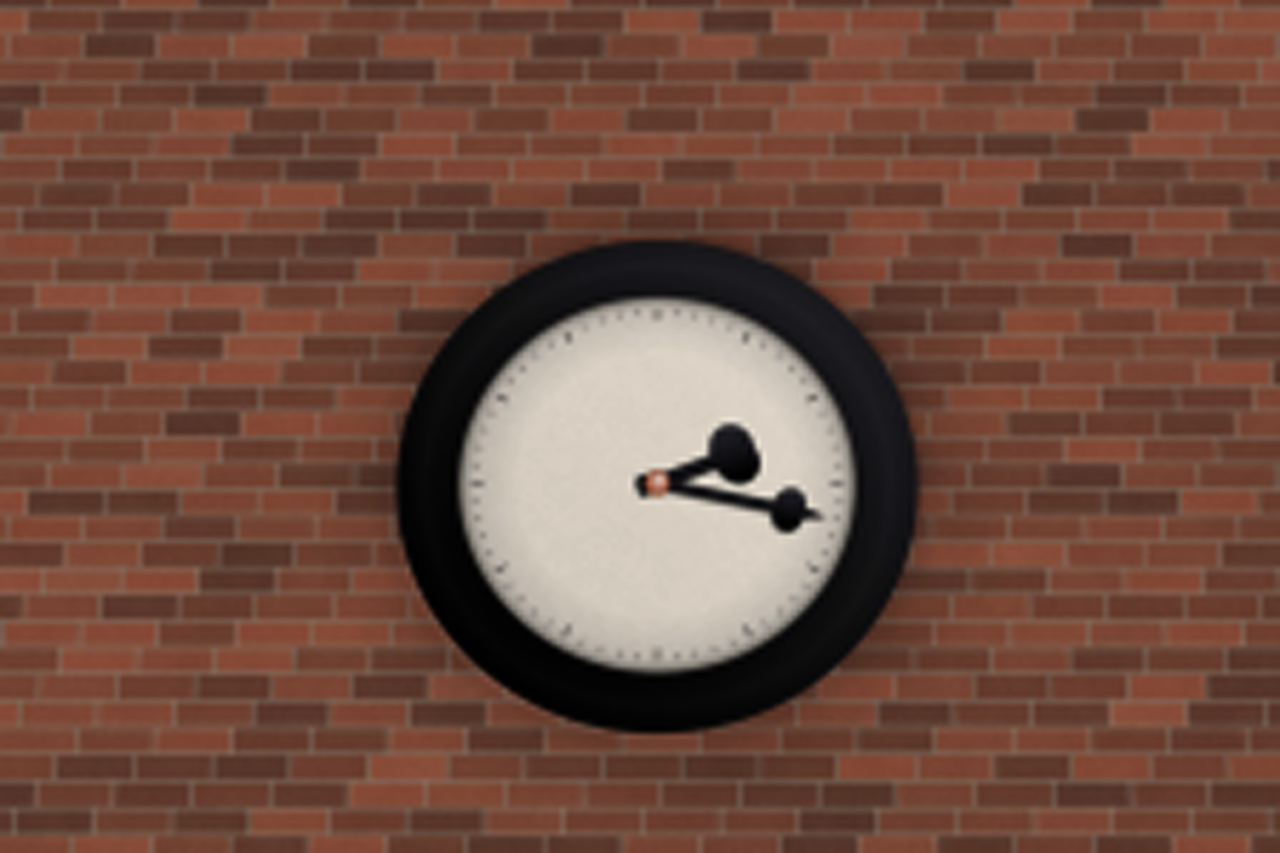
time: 2:17
